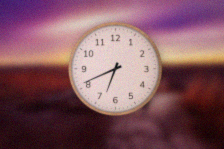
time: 6:41
